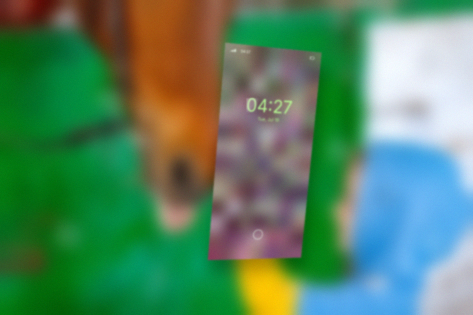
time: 4:27
